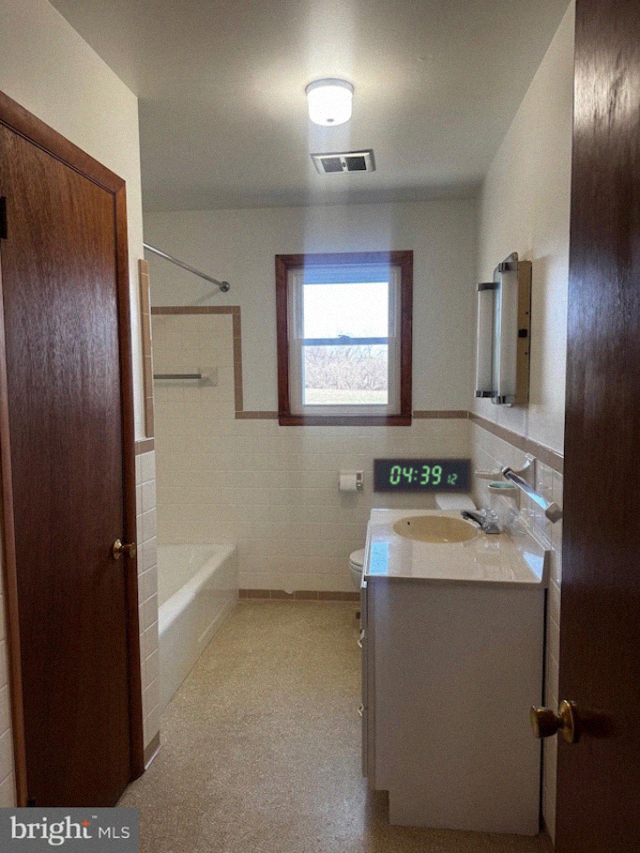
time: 4:39:12
